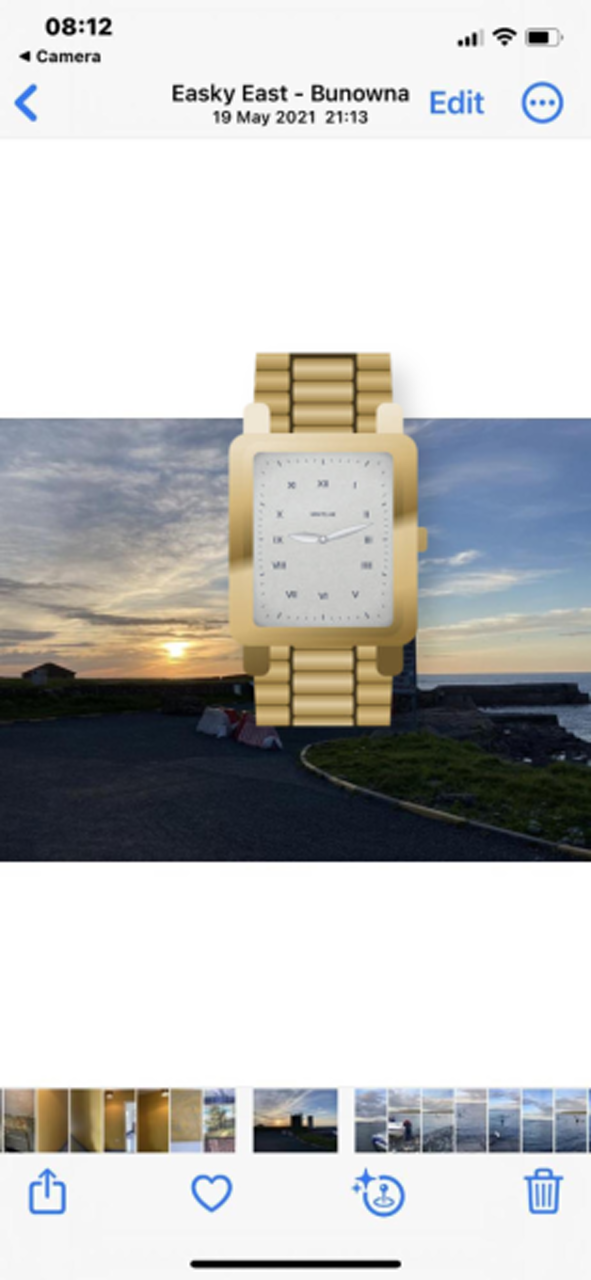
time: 9:12
